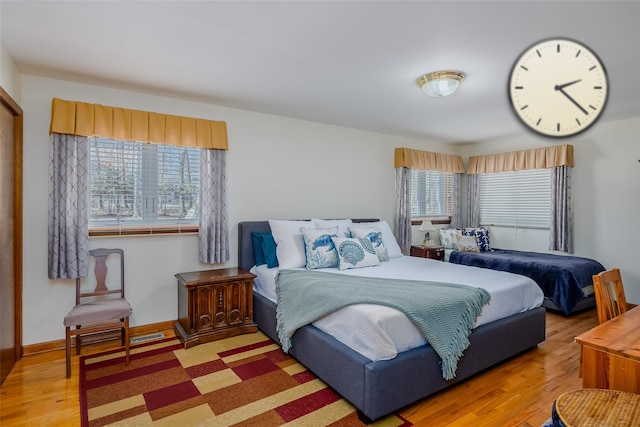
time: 2:22
